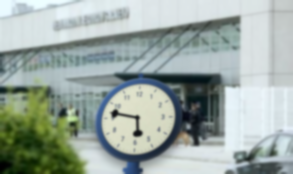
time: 5:47
